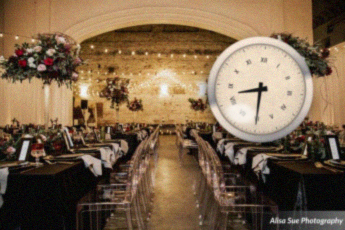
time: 8:30
